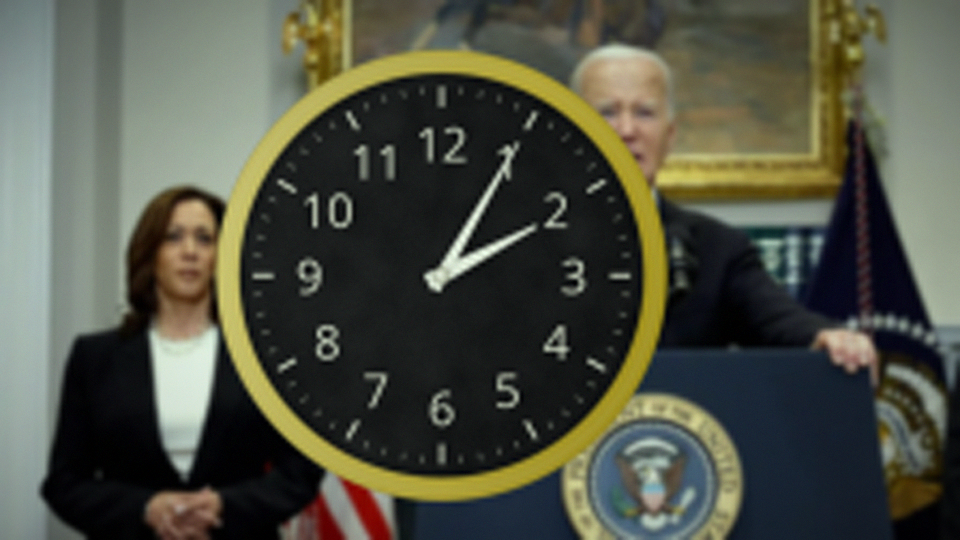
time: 2:05
